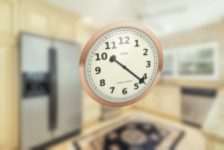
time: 10:22
